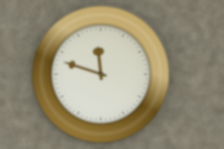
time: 11:48
